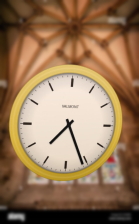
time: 7:26
